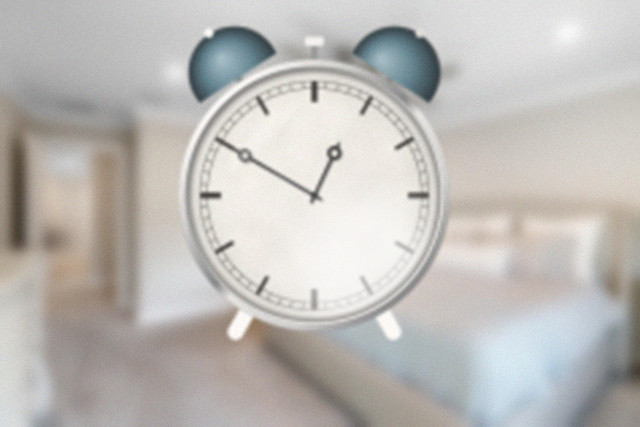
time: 12:50
